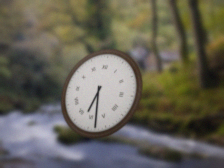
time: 6:28
